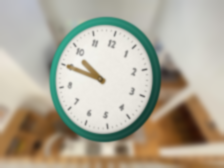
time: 9:45
